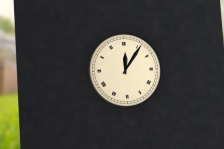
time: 12:06
